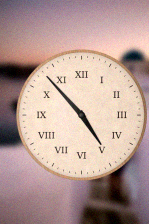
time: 4:53
